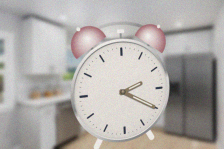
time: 2:20
